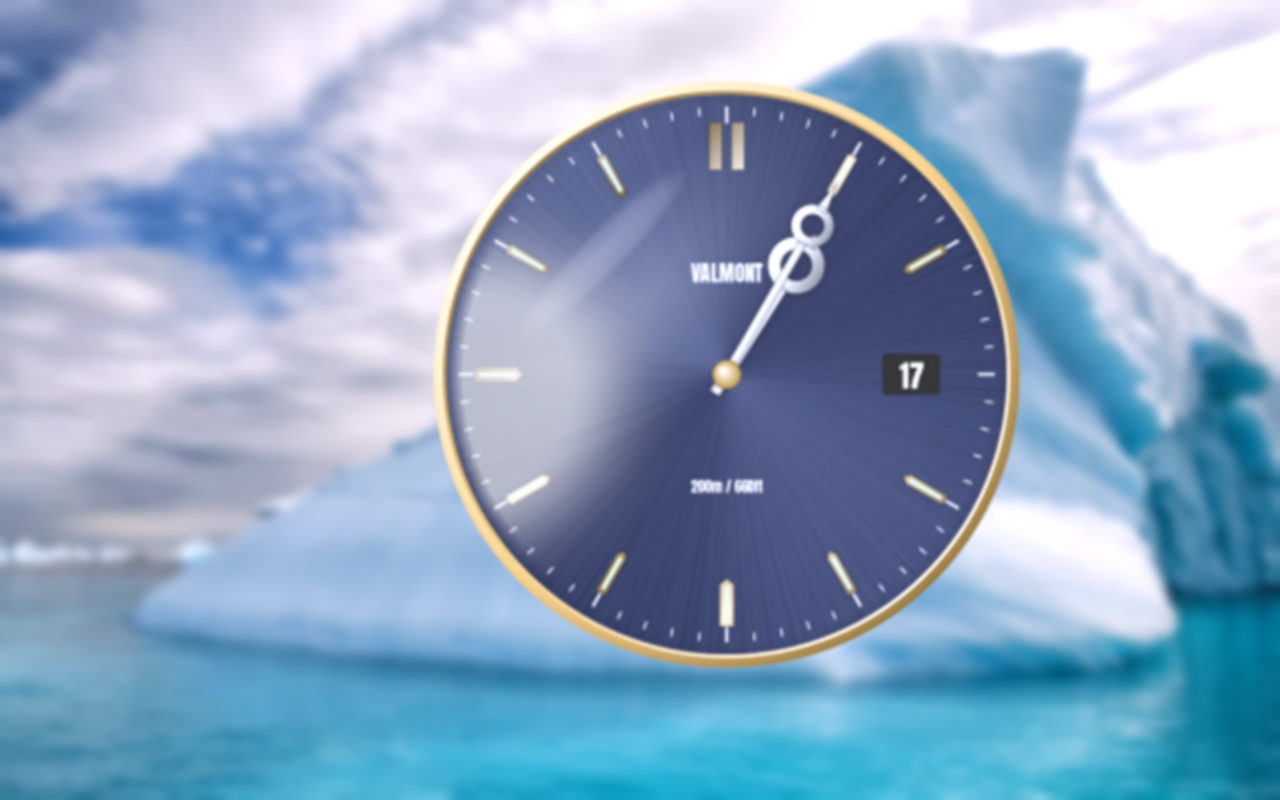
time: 1:05
